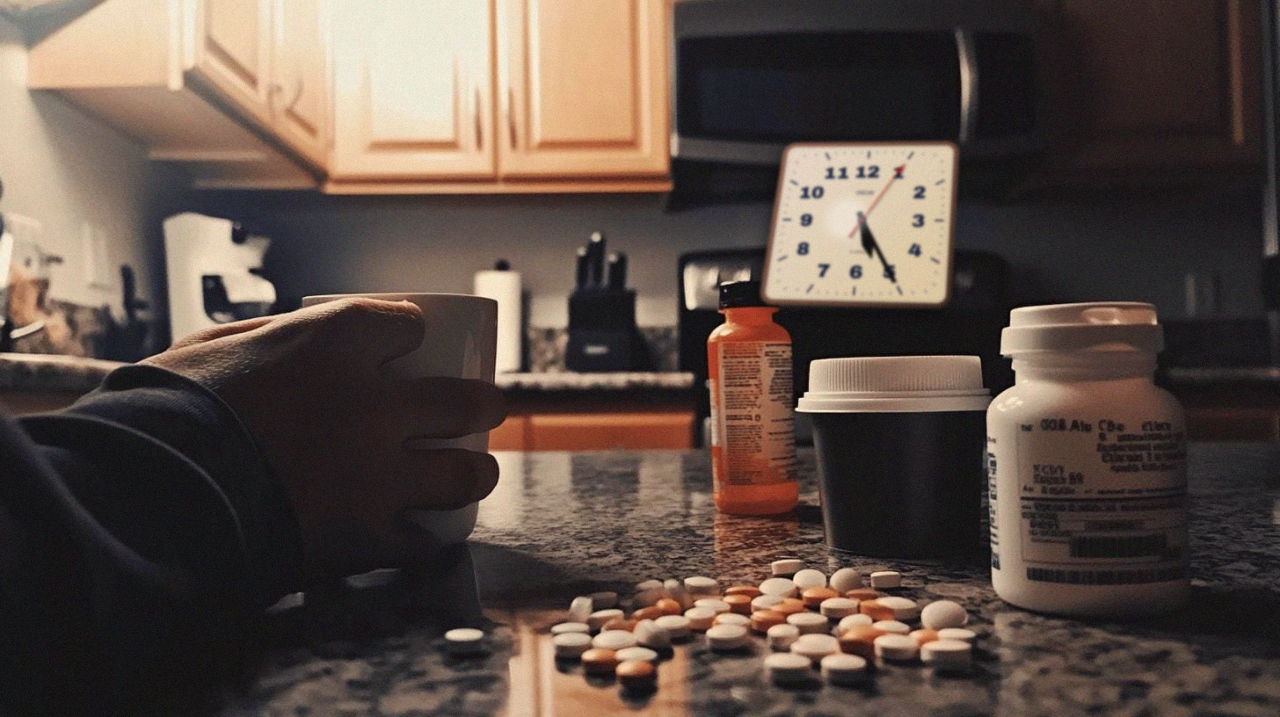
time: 5:25:05
